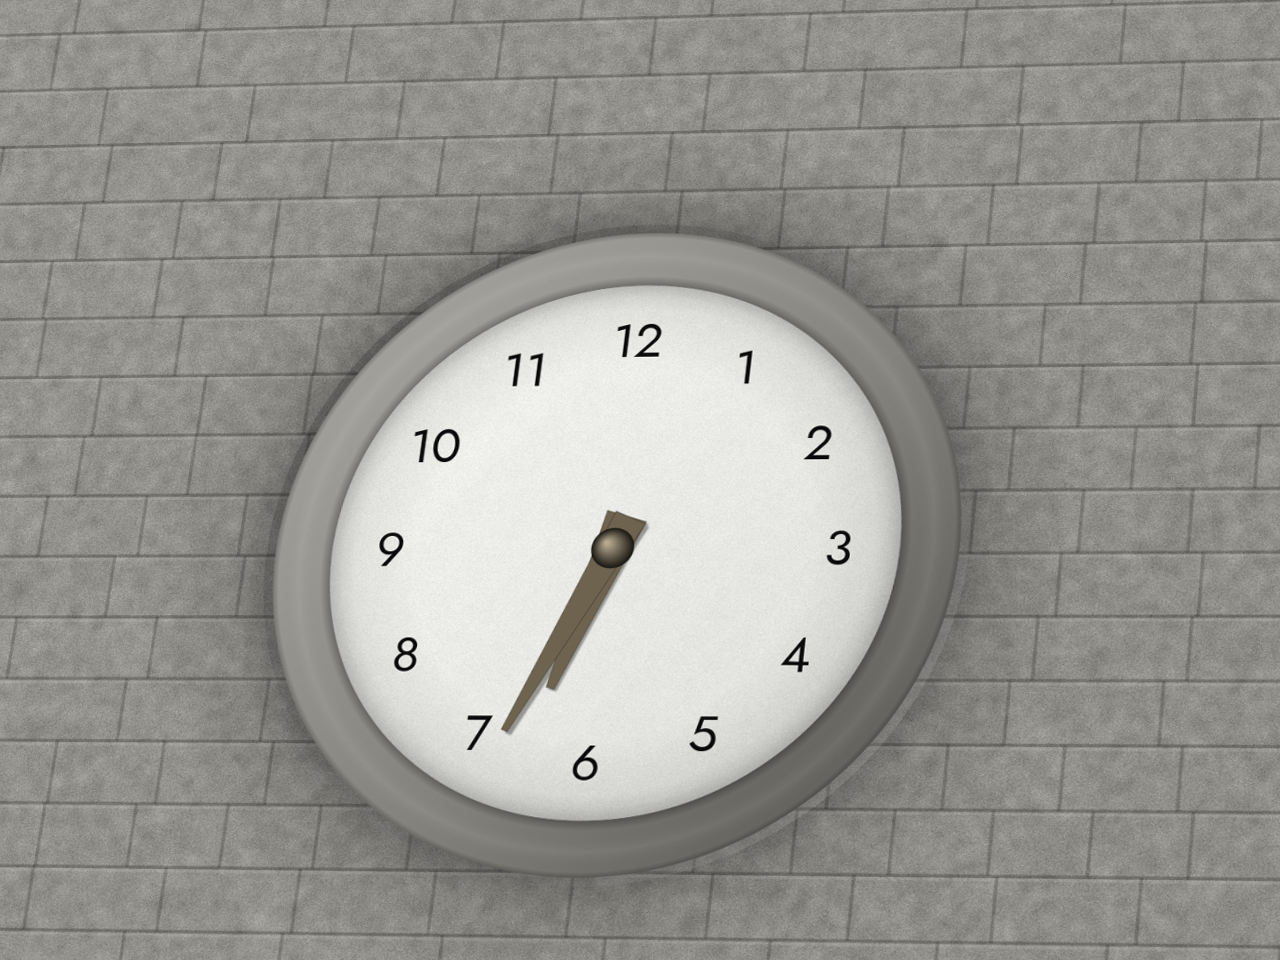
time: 6:34
